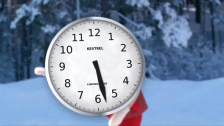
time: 5:28
